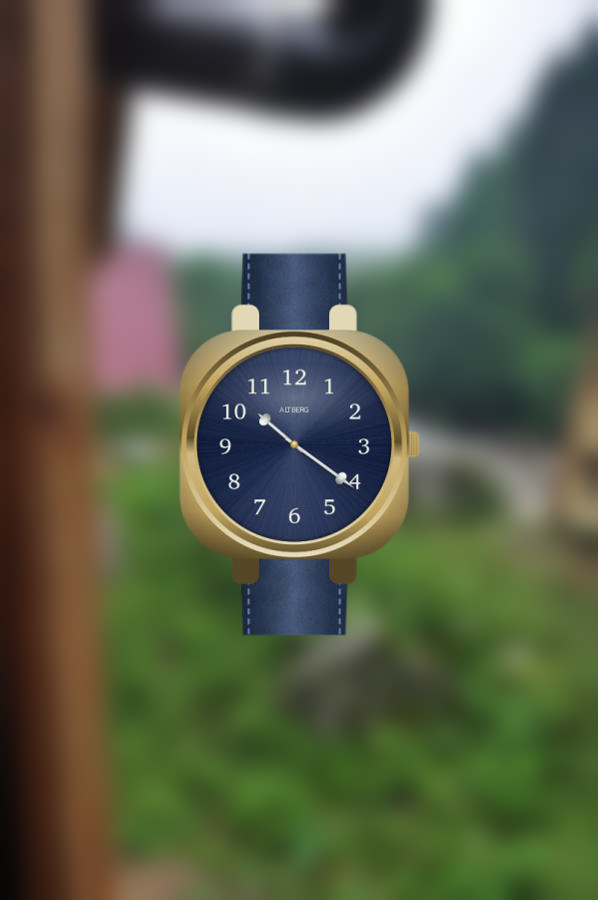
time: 10:21
